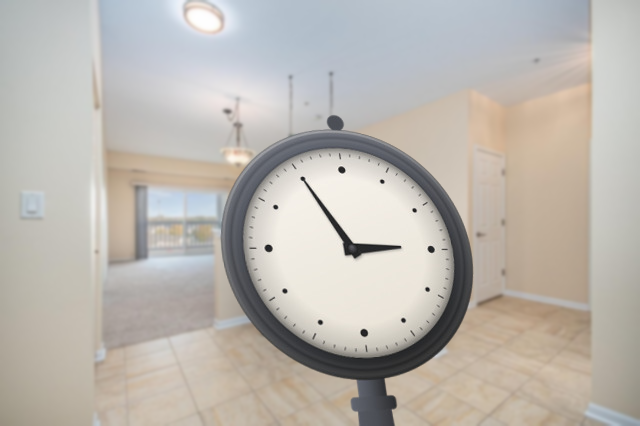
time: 2:55
